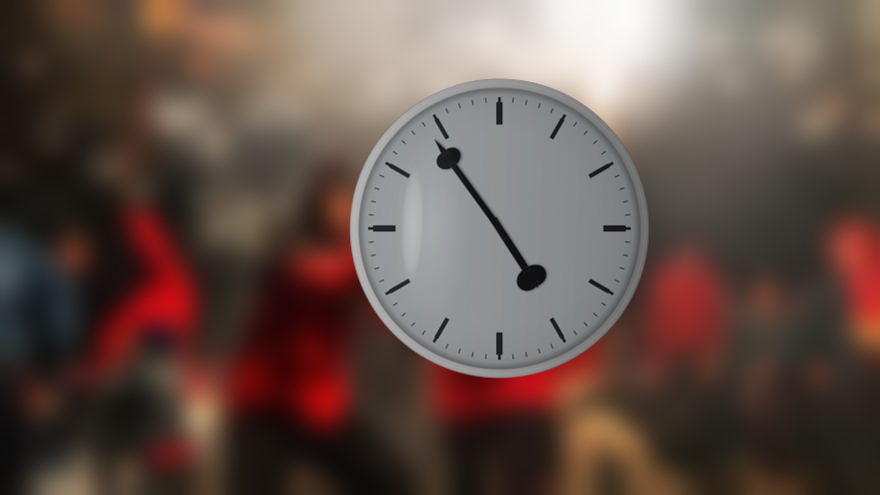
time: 4:54
